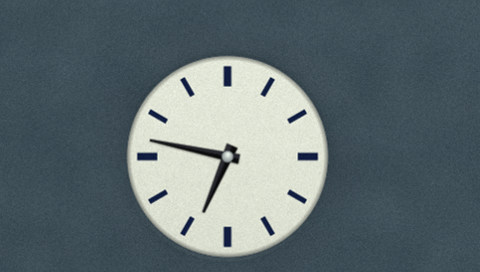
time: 6:47
